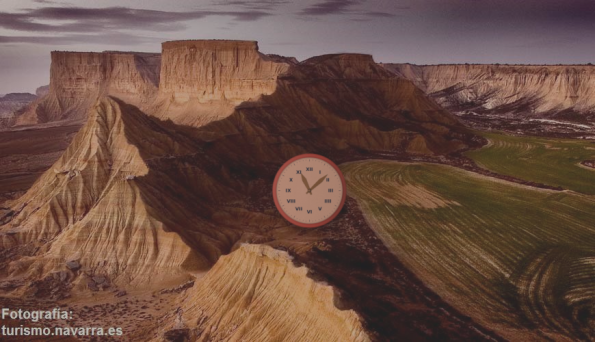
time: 11:08
